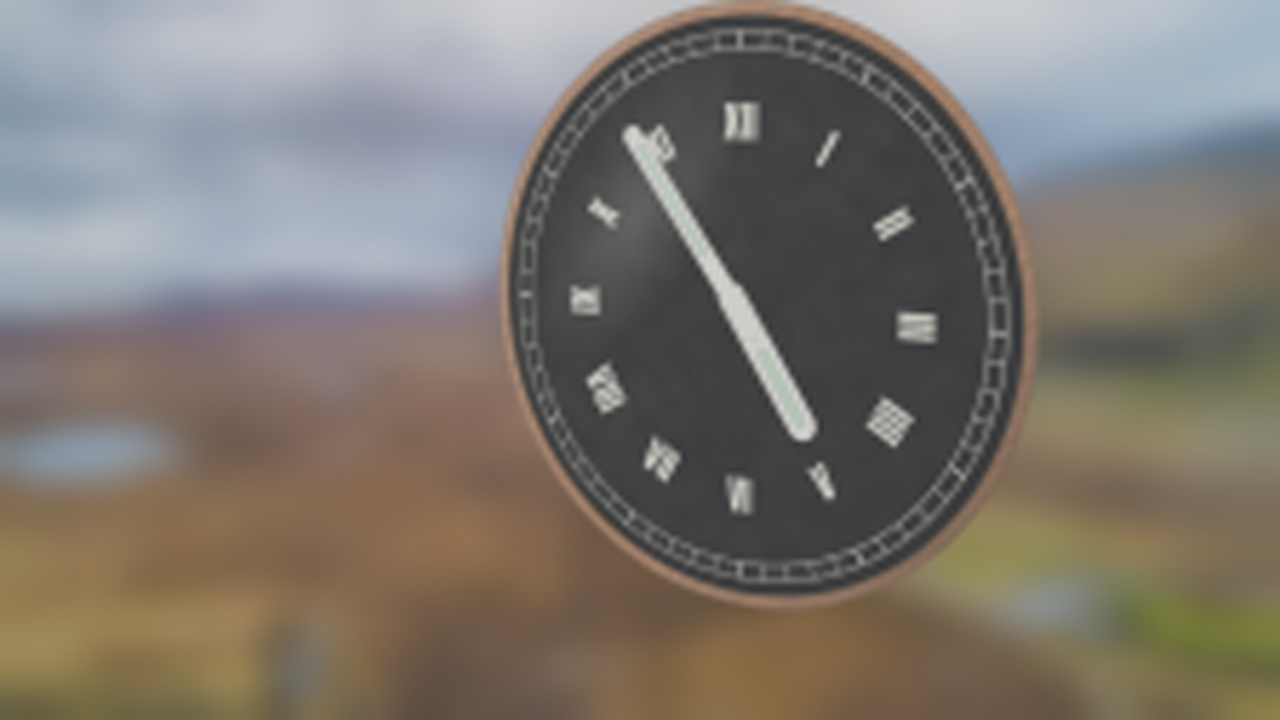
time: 4:54
